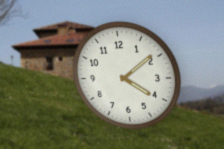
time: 4:09
